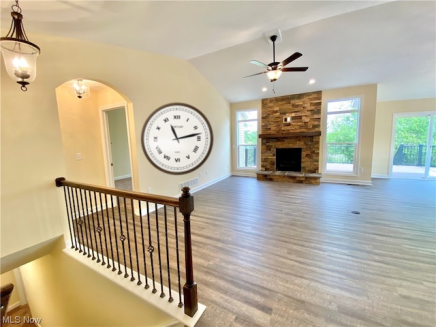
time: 11:13
